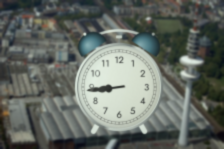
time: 8:44
